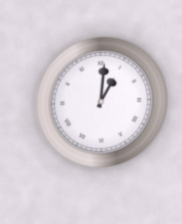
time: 1:01
